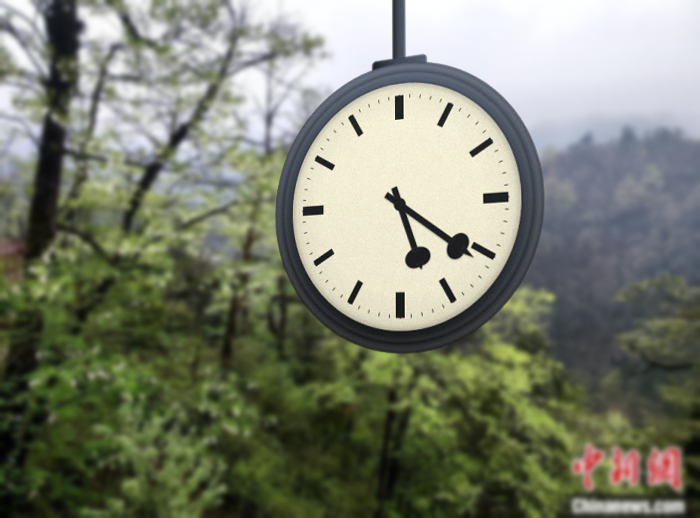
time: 5:21
